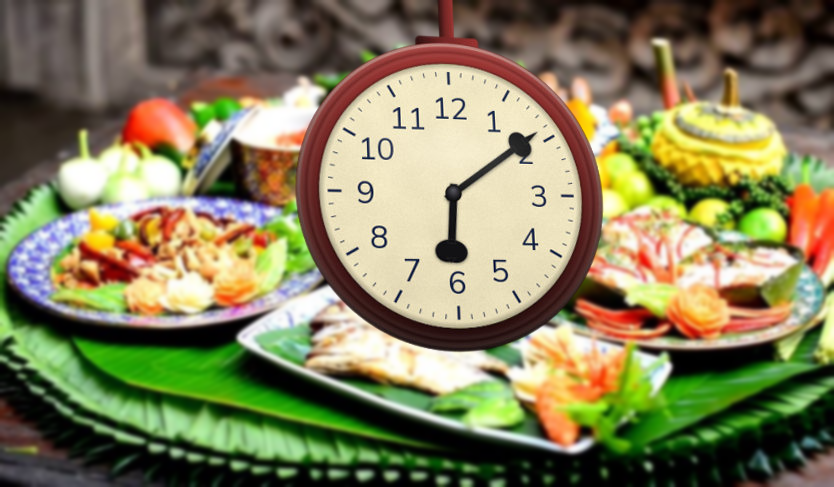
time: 6:09
